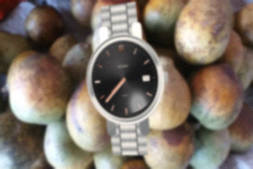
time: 7:38
